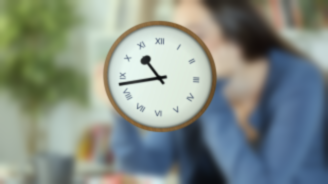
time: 10:43
